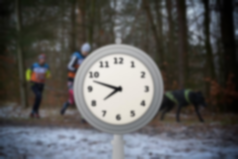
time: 7:48
